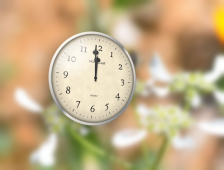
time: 11:59
